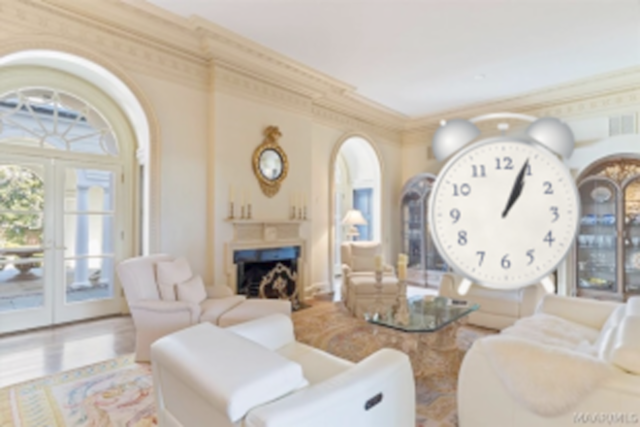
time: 1:04
